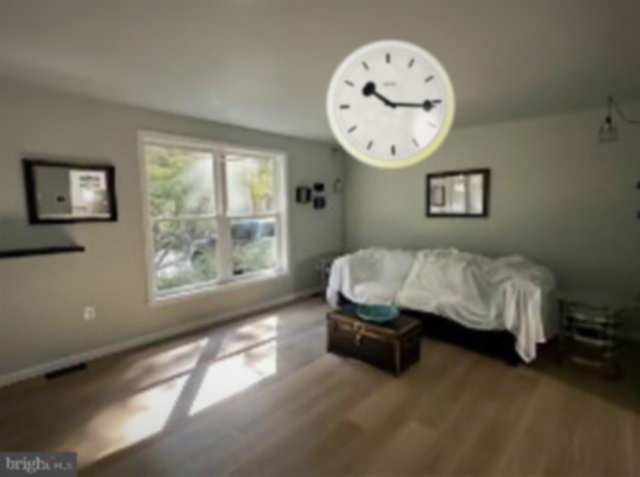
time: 10:16
